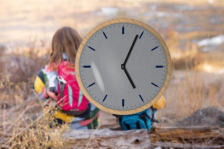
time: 5:04
